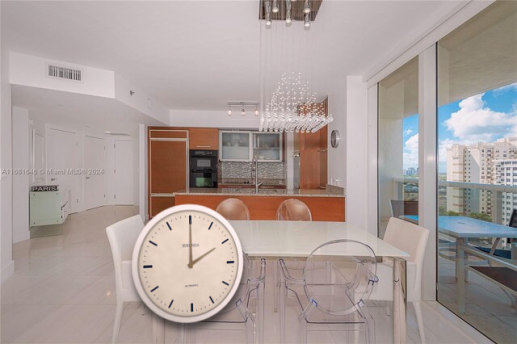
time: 2:00
